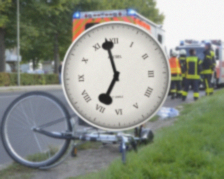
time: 6:58
